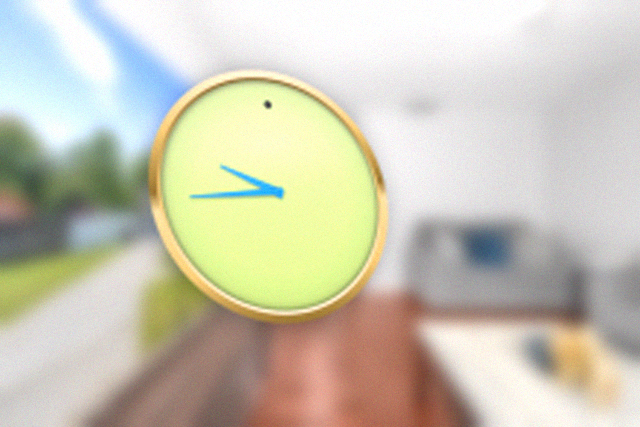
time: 9:44
